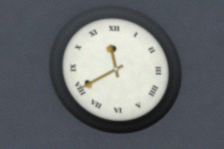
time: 11:40
